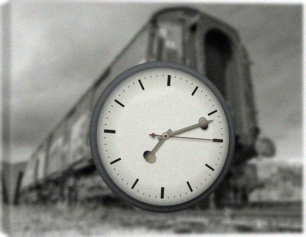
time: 7:11:15
